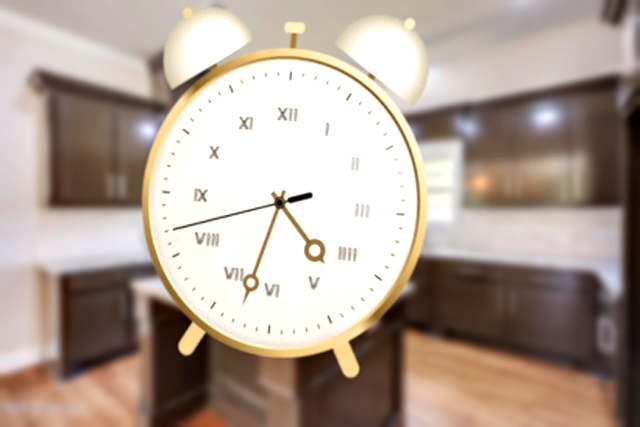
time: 4:32:42
